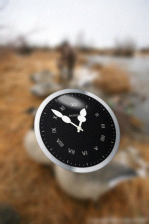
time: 12:52
